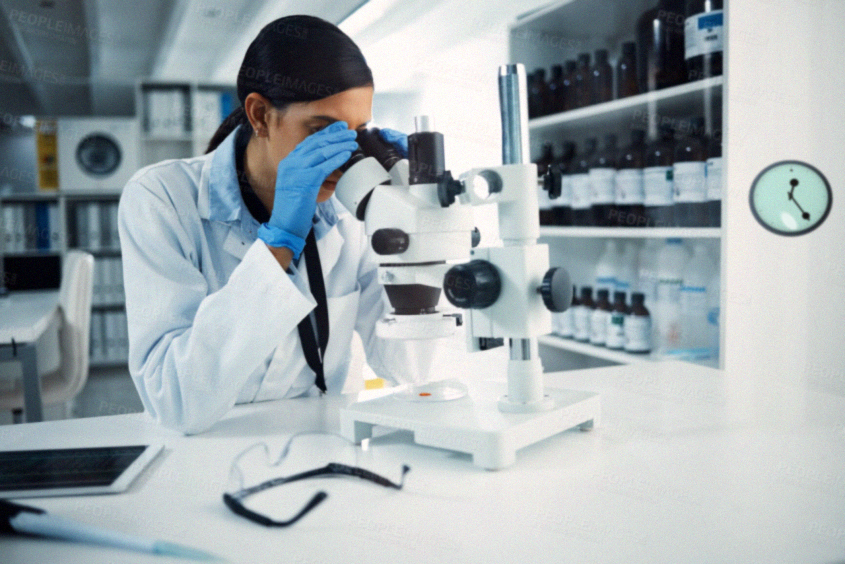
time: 12:24
